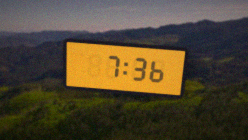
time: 7:36
